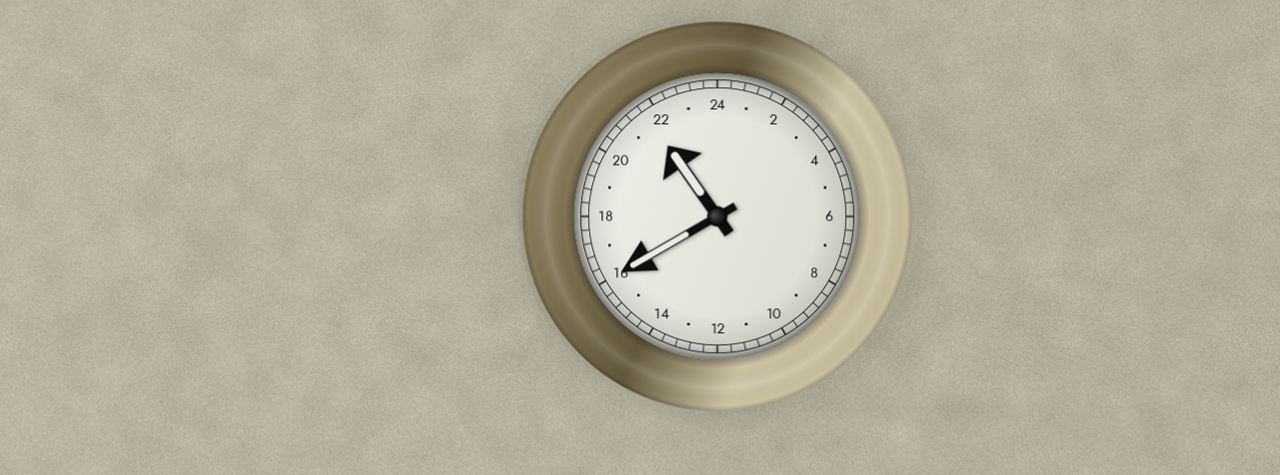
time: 21:40
